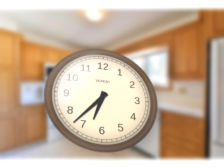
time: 6:37
